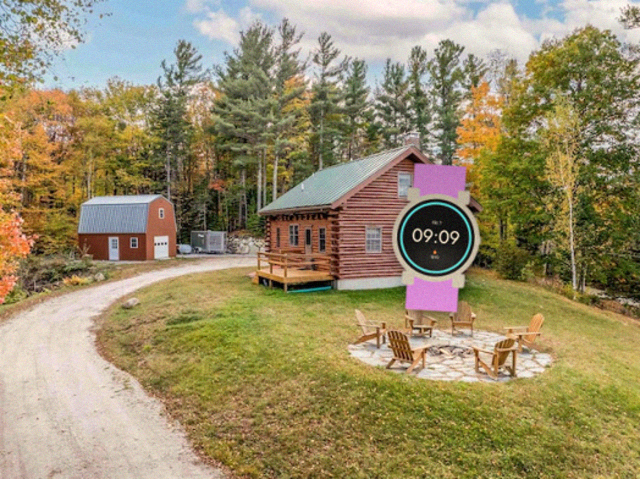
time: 9:09
